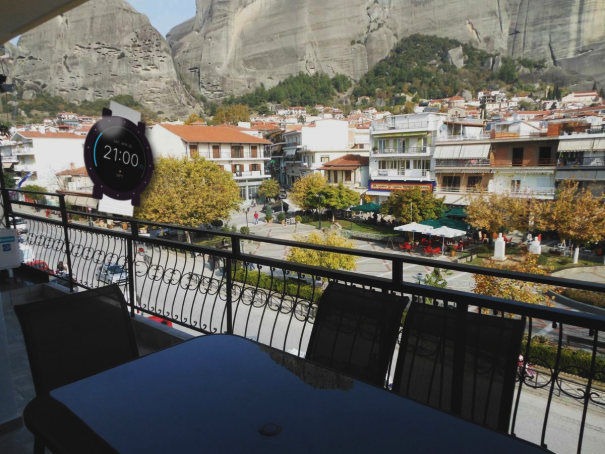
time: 21:00
